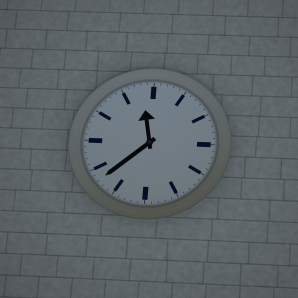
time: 11:38
